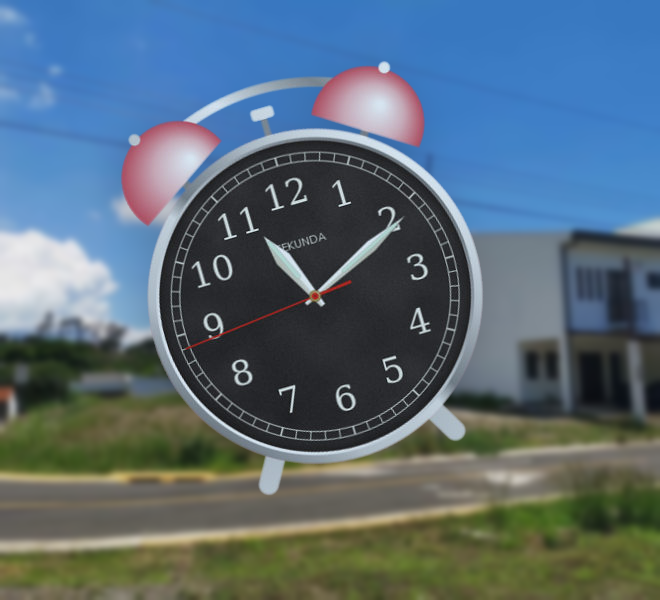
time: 11:10:44
